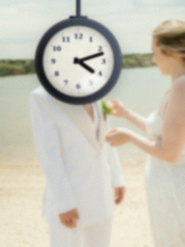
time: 4:12
